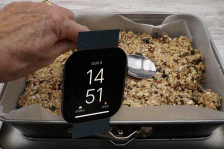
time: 14:51
